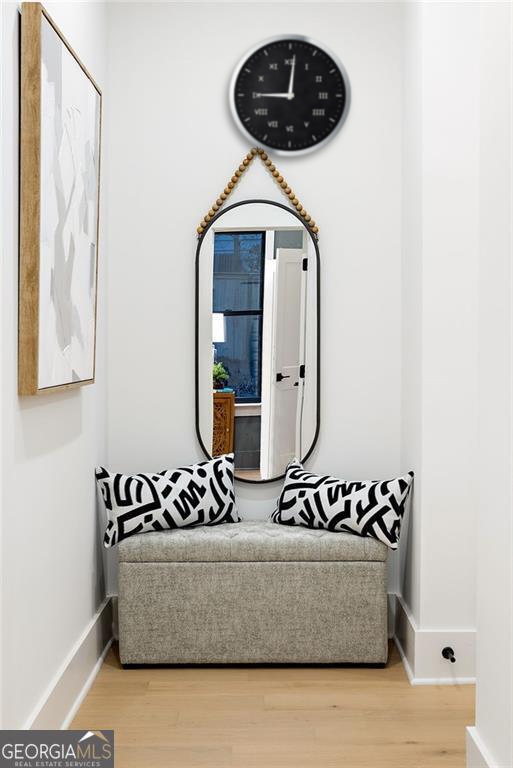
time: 9:01
